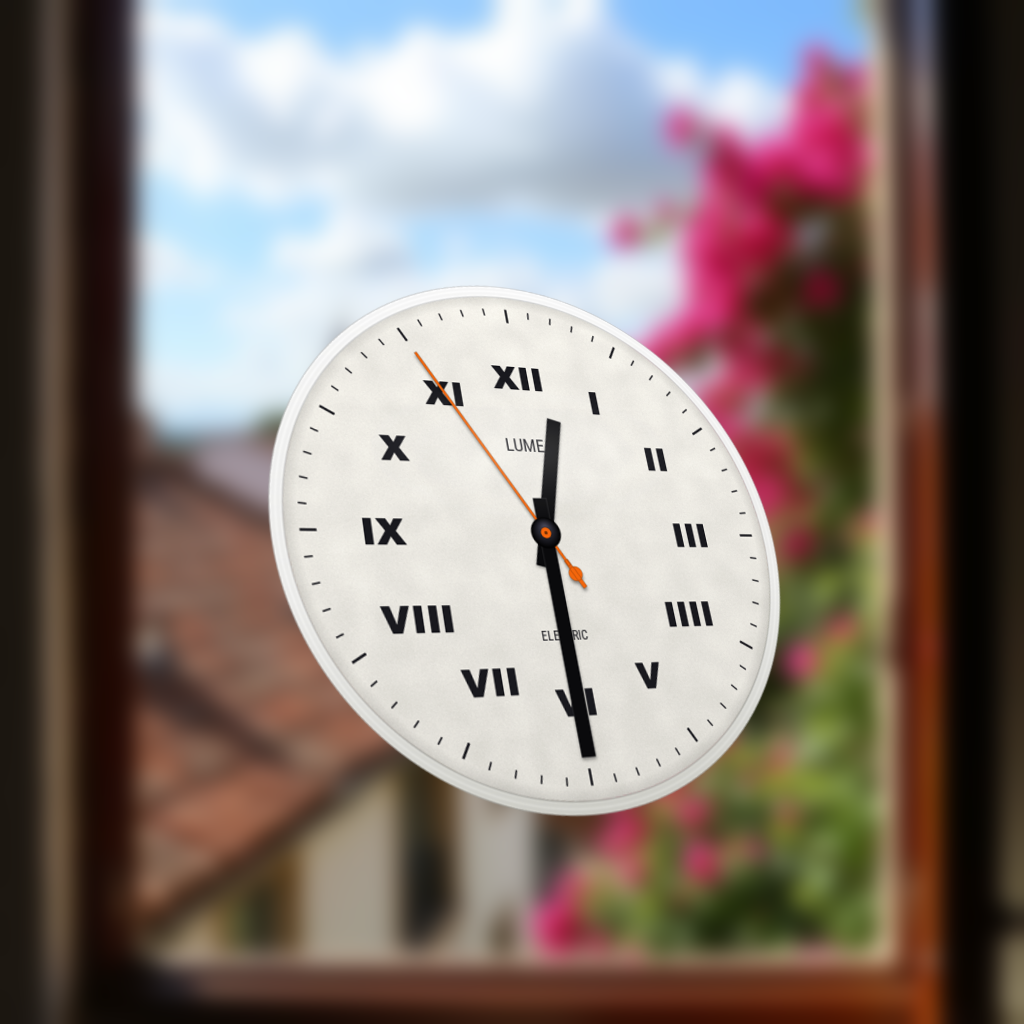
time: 12:29:55
